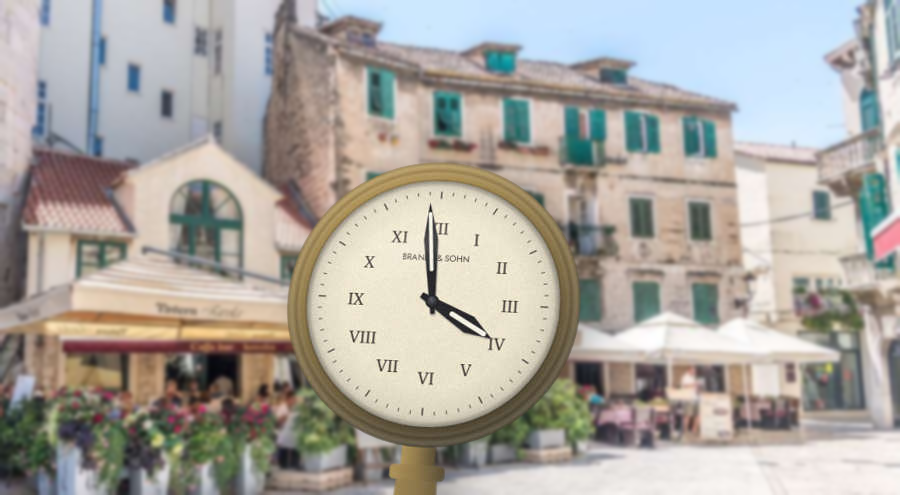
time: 3:59
